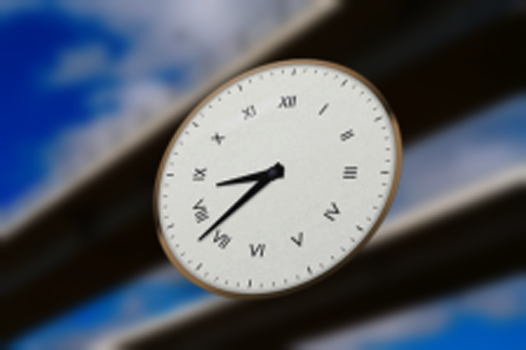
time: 8:37
